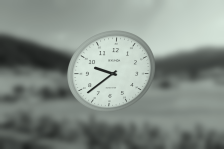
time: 9:38
